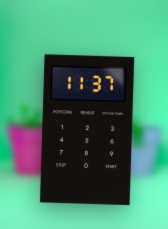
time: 11:37
